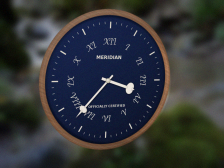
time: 3:37
